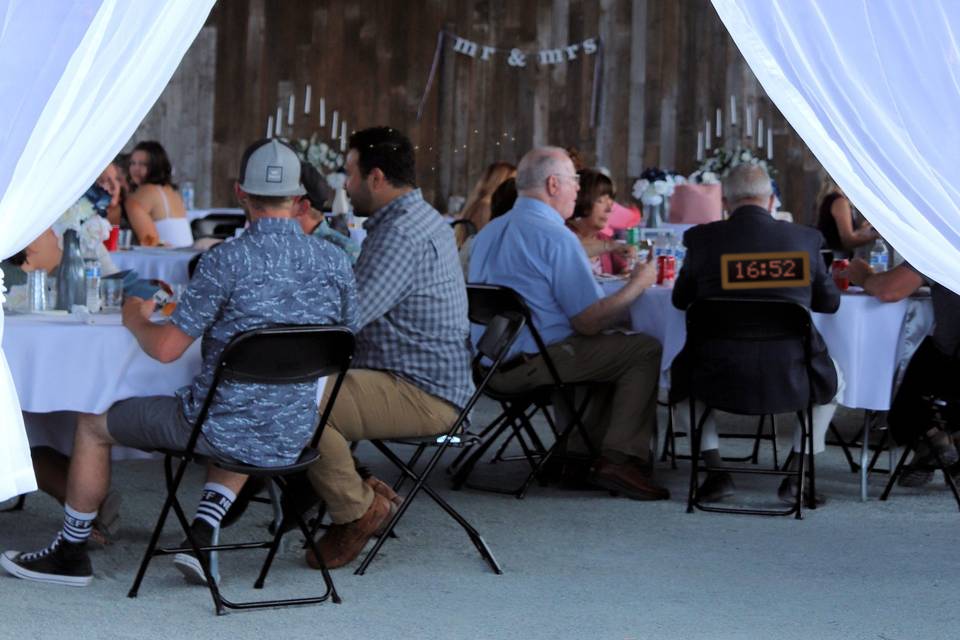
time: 16:52
